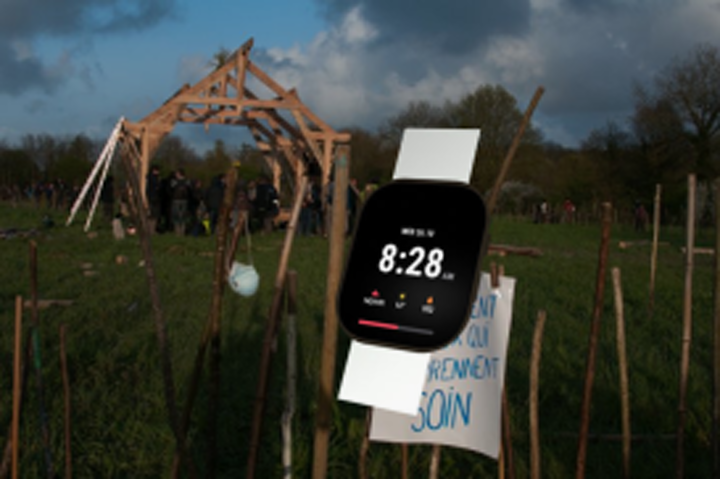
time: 8:28
